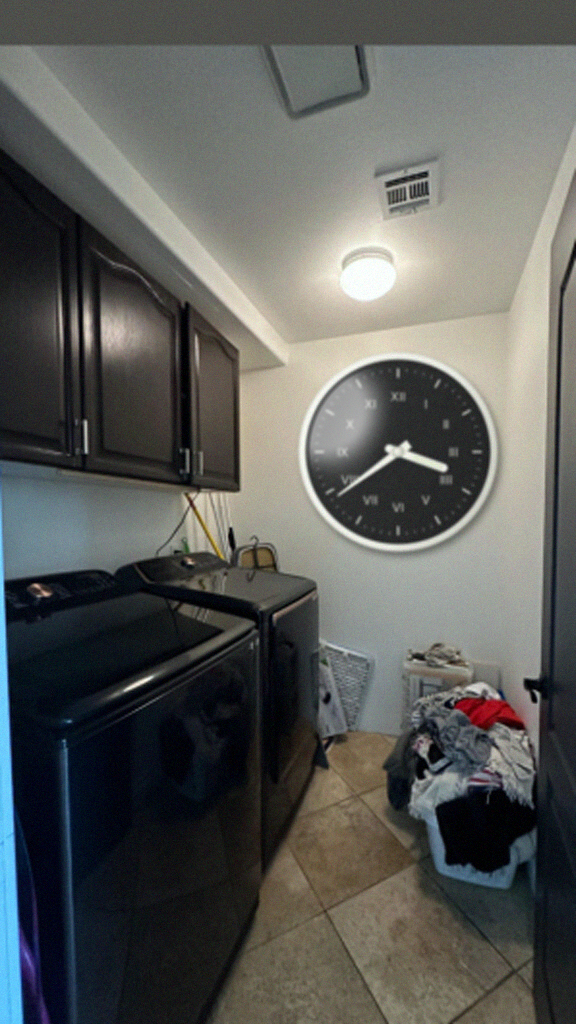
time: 3:39
